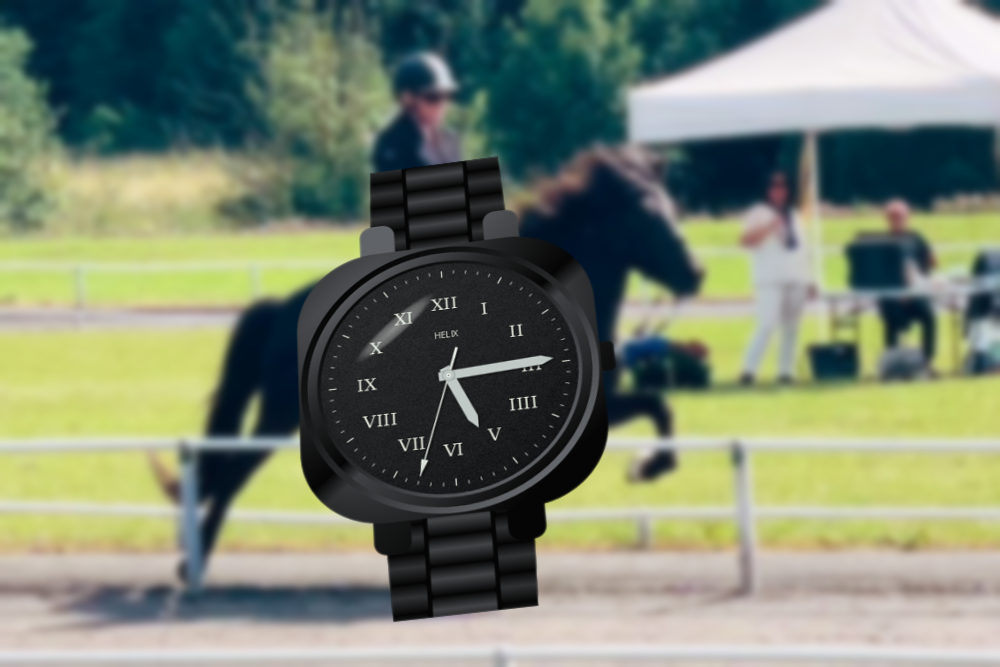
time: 5:14:33
